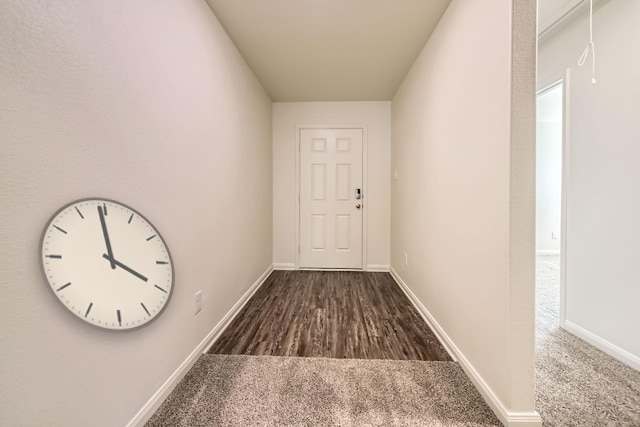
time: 3:59
